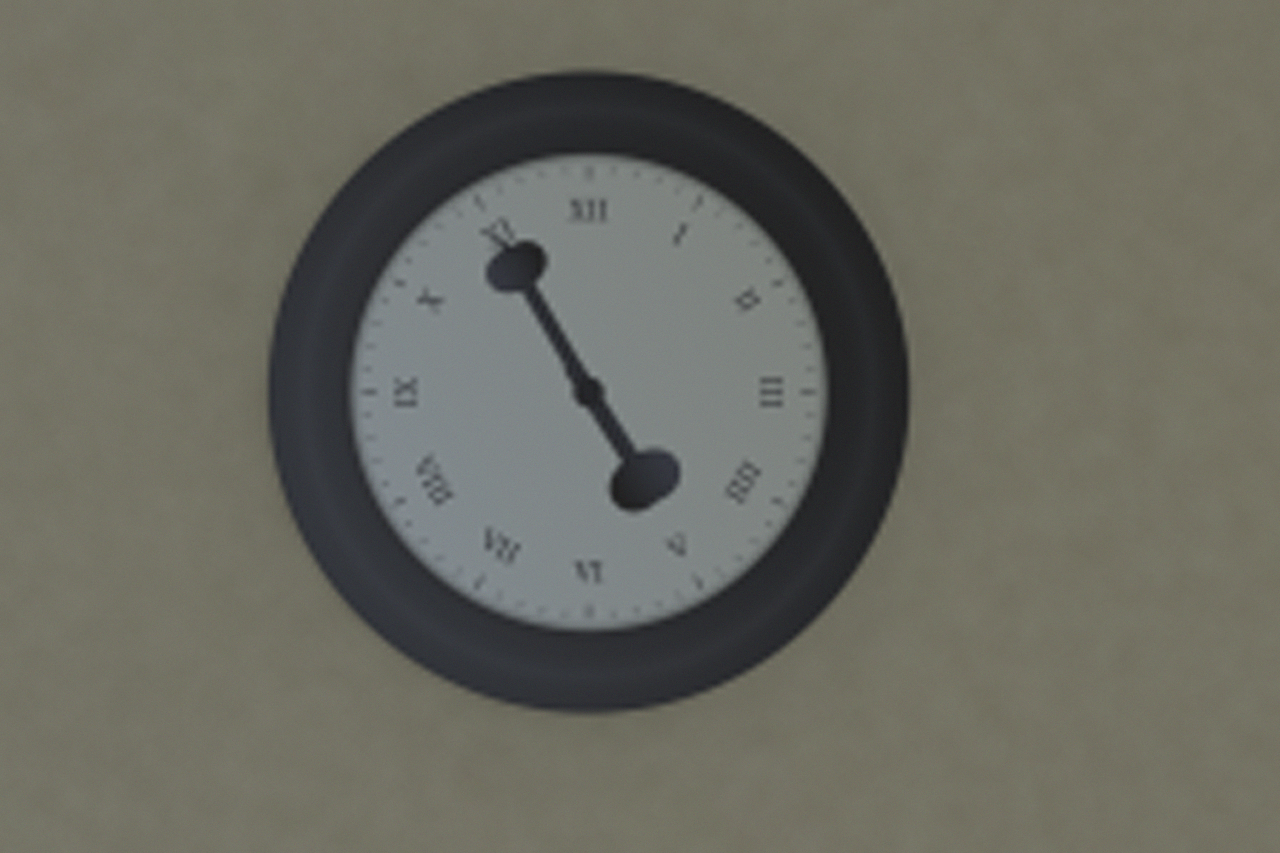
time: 4:55
